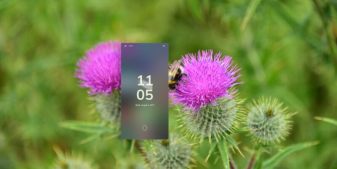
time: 11:05
